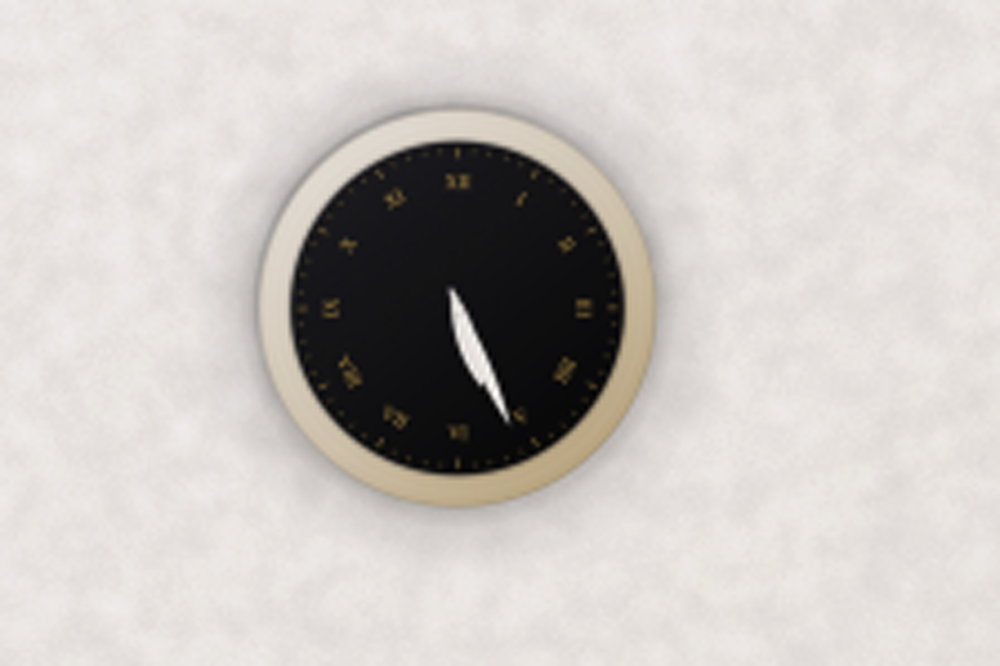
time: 5:26
